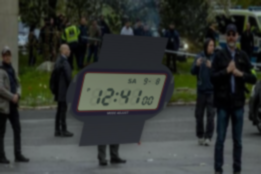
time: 12:41
